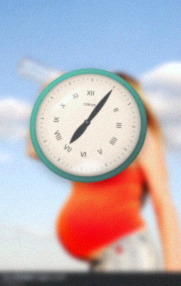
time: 7:05
